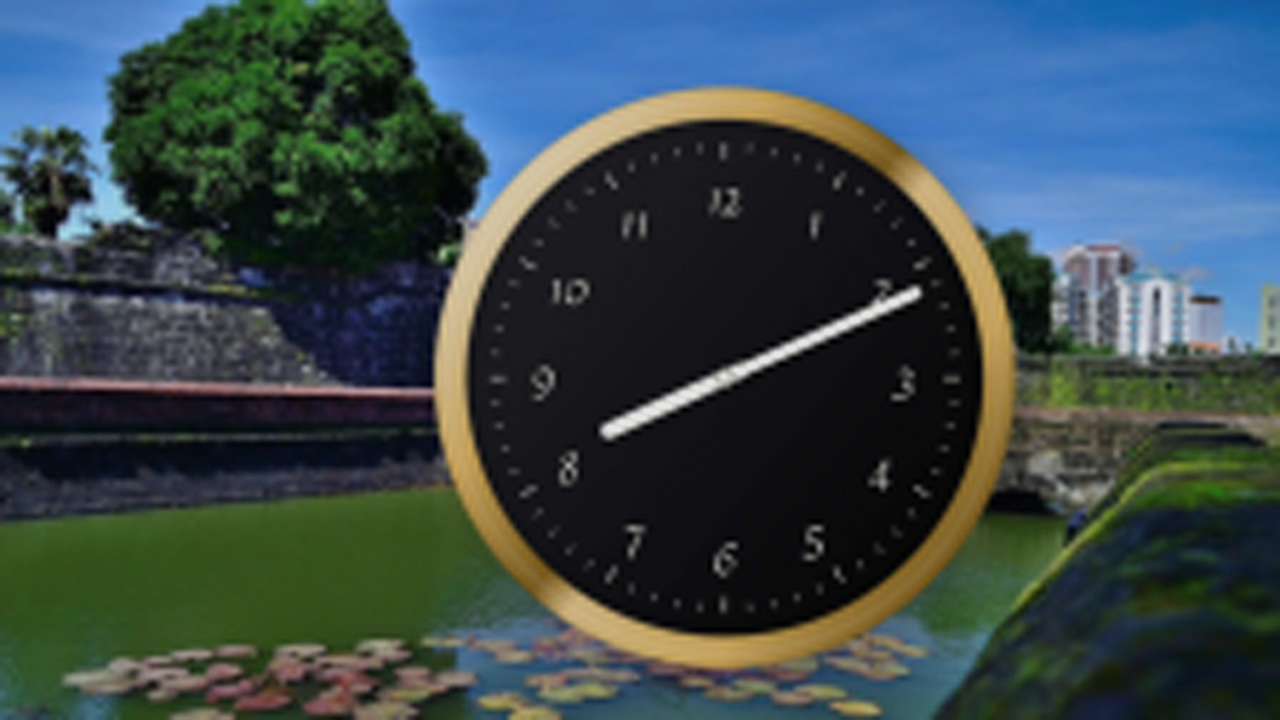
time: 8:11
